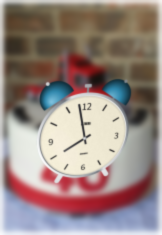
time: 7:58
